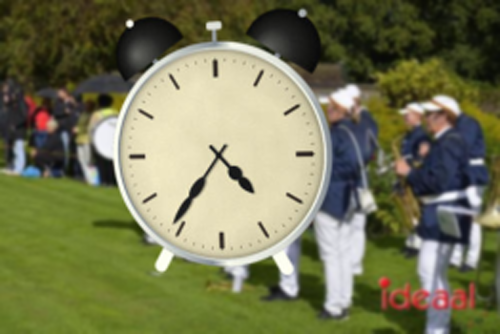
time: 4:36
